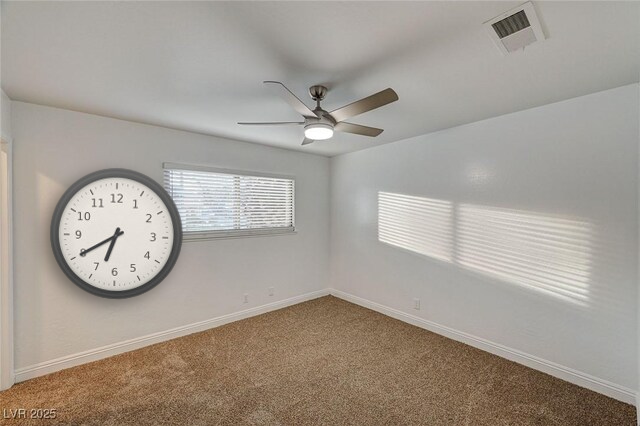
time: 6:40
